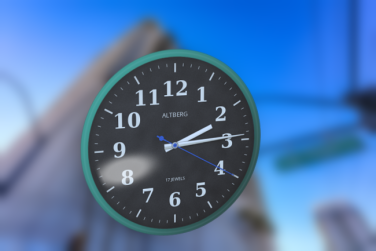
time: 2:14:20
